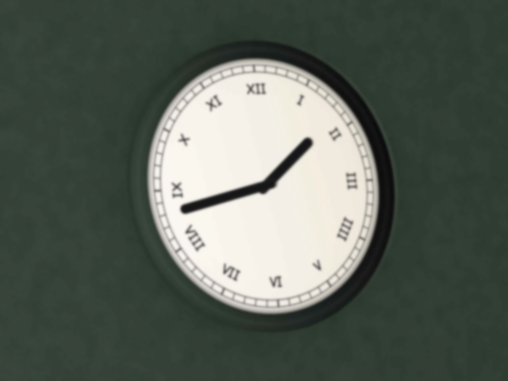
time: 1:43
